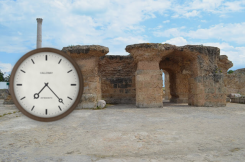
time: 7:23
